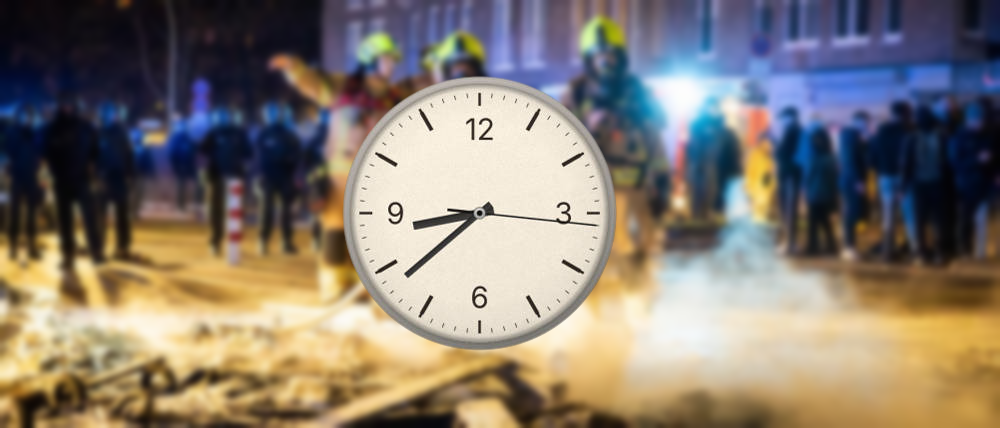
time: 8:38:16
